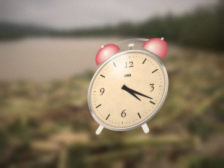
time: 4:19
